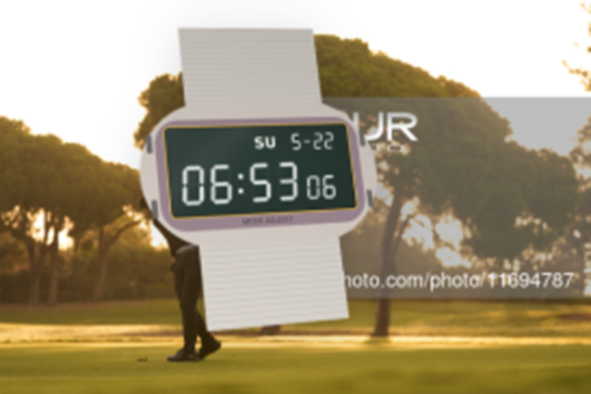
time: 6:53:06
